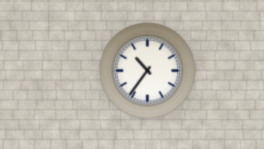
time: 10:36
